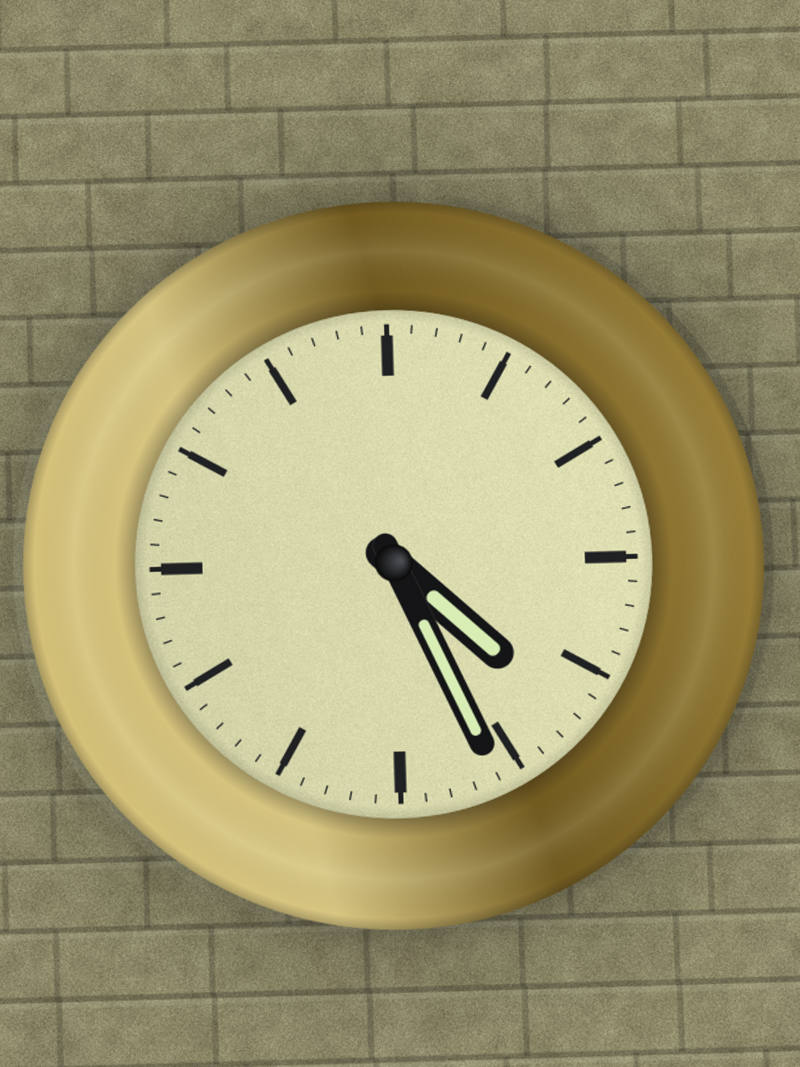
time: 4:26
